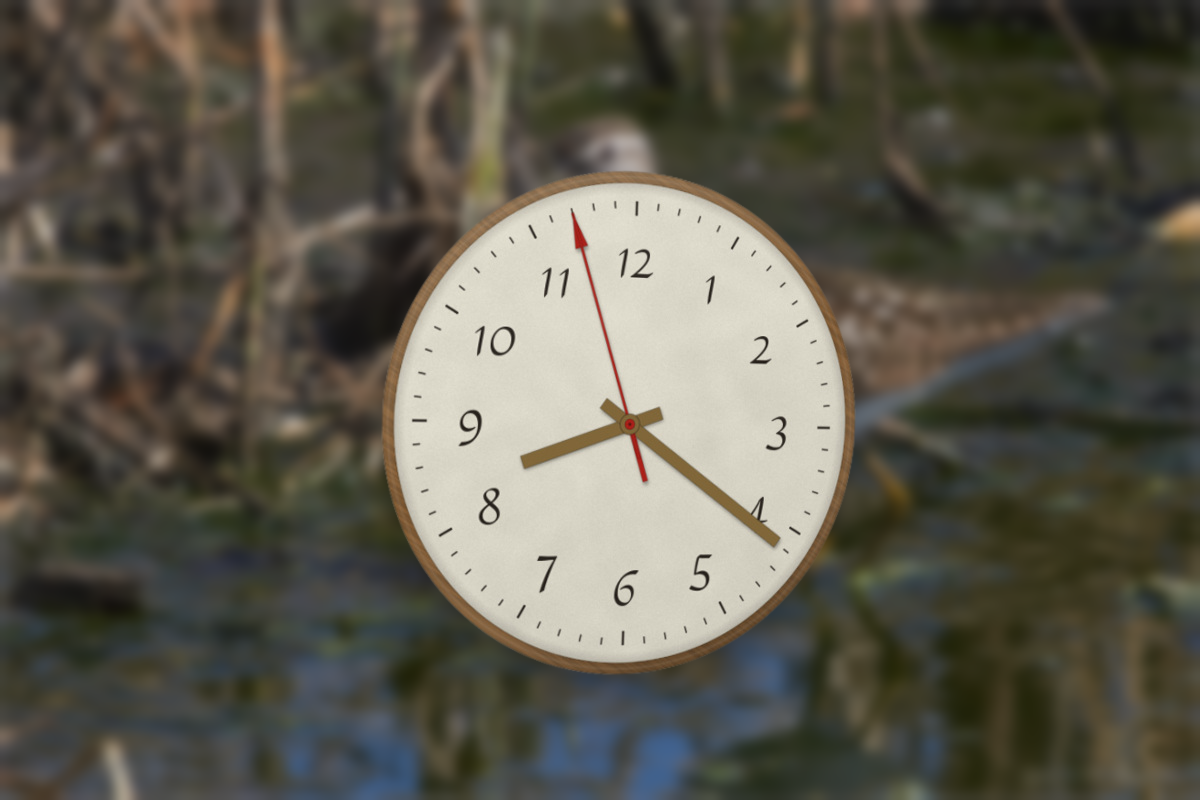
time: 8:20:57
